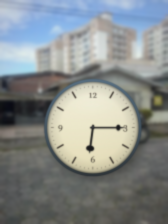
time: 6:15
